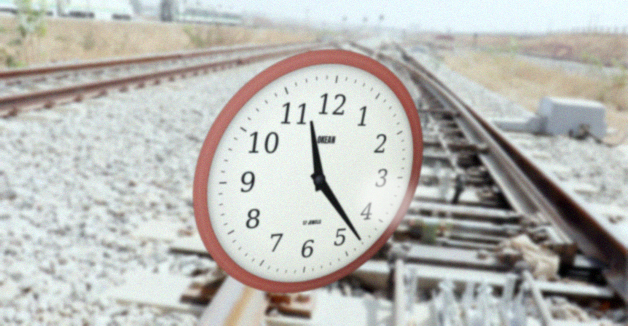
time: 11:23
